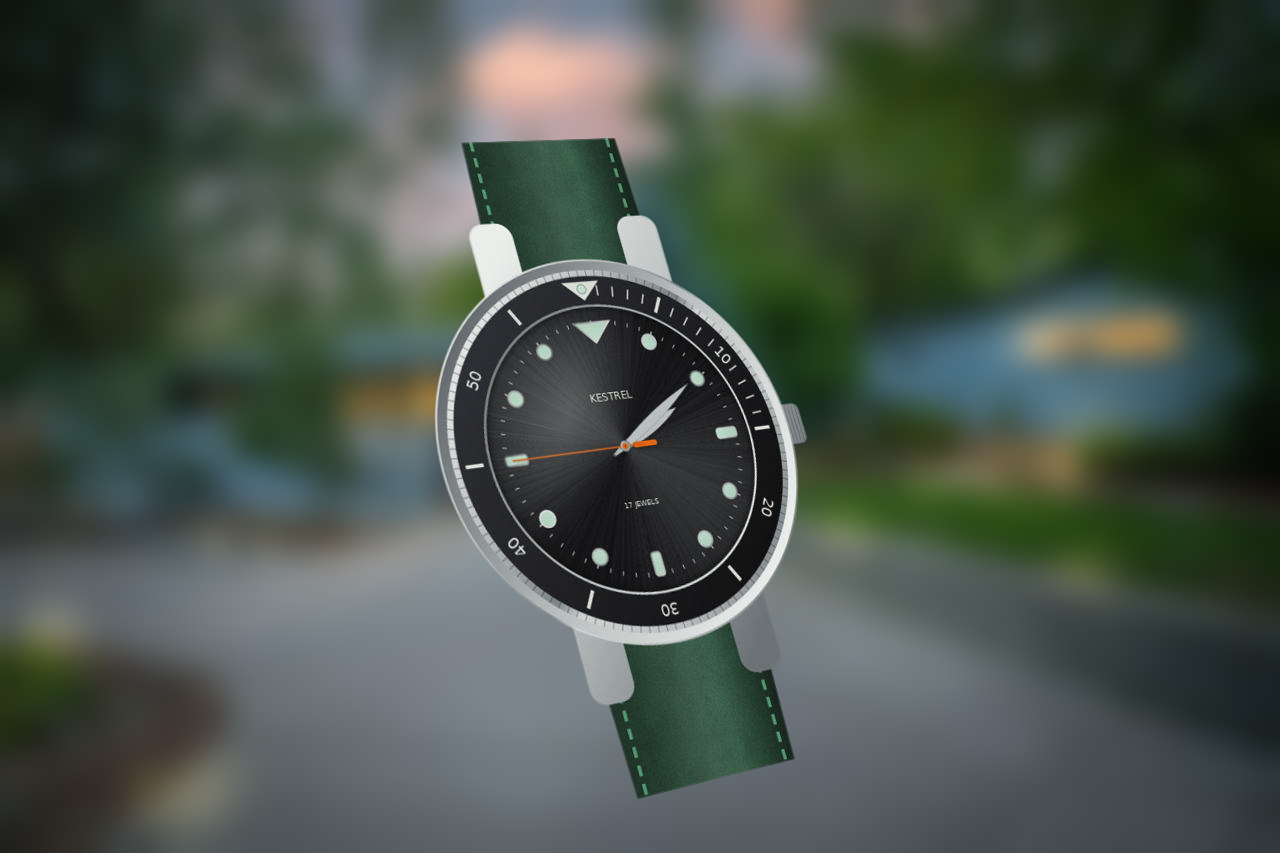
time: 2:09:45
